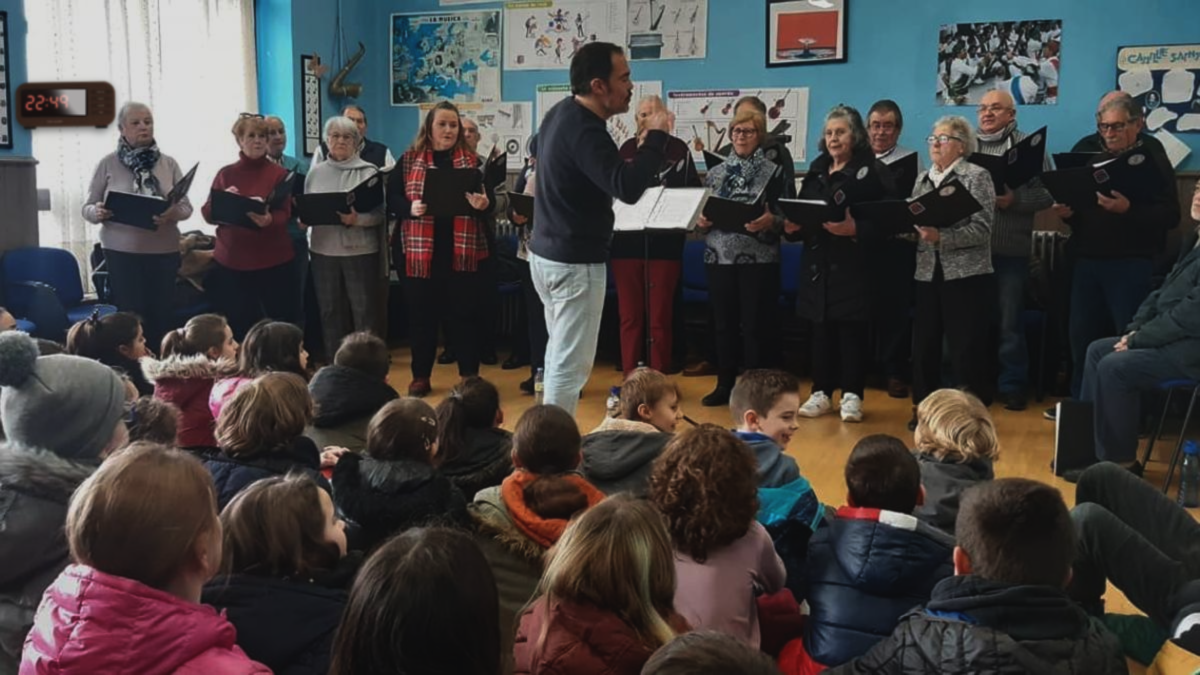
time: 22:49
